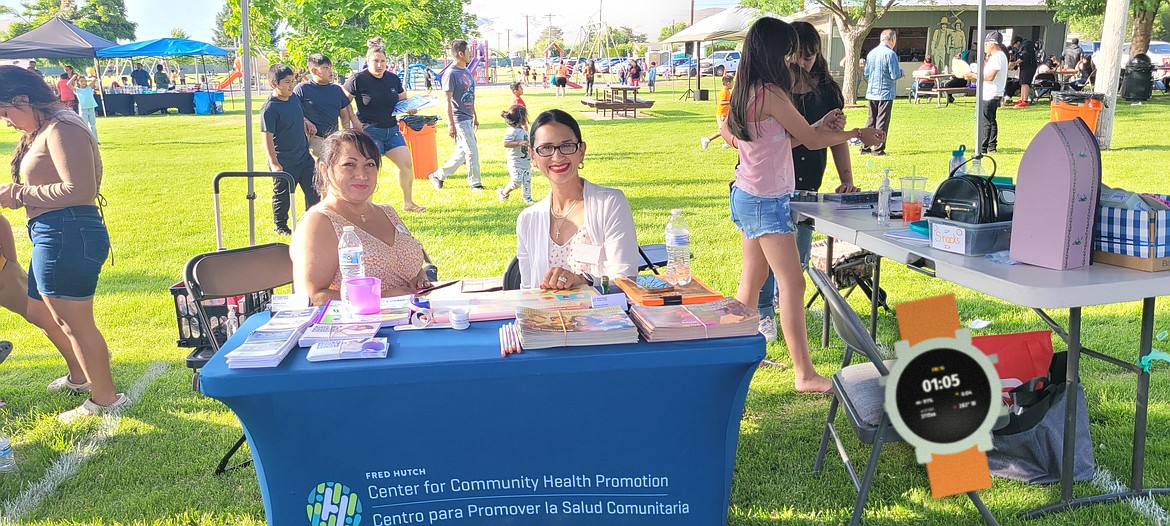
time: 1:05
